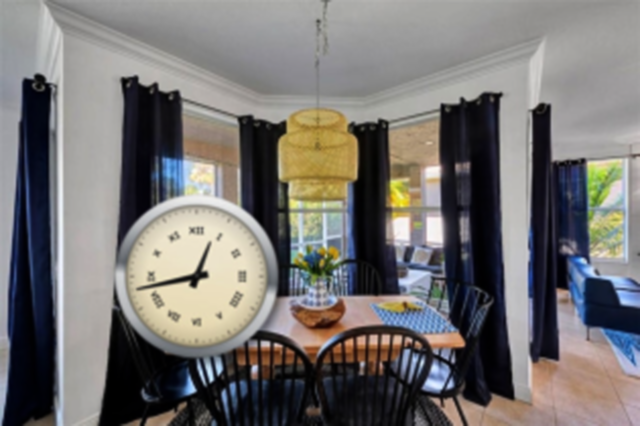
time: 12:43
